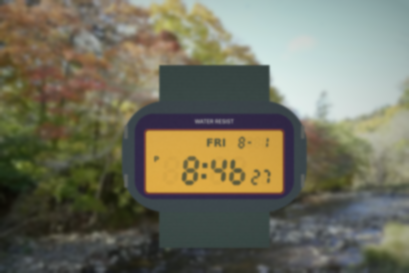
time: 8:46:27
